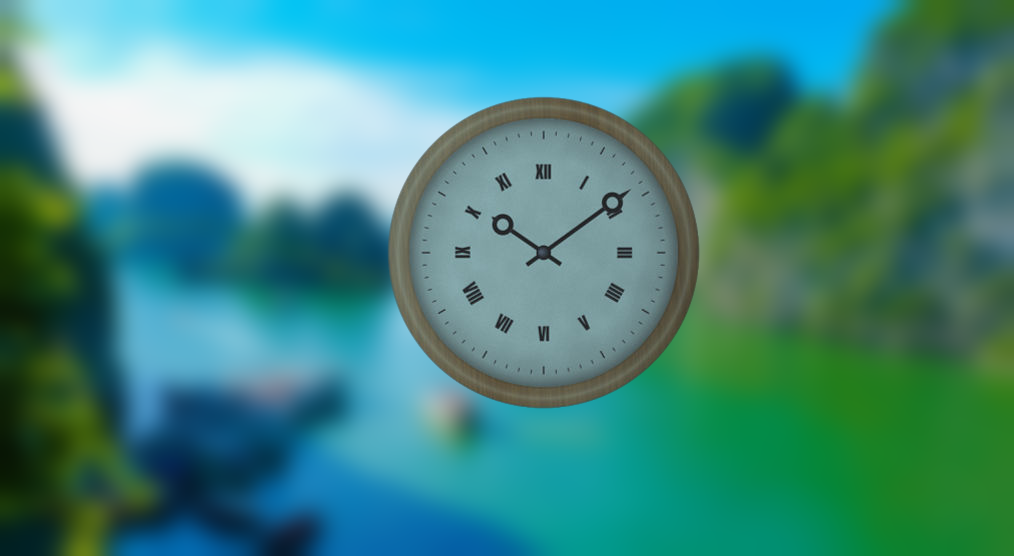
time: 10:09
